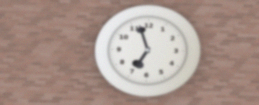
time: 6:57
